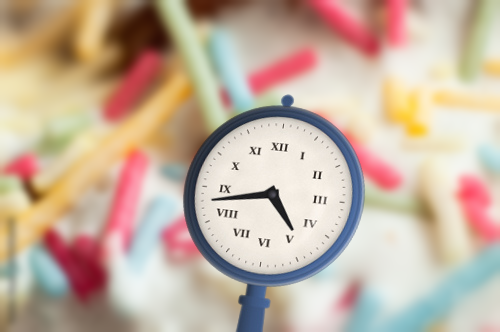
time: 4:43
